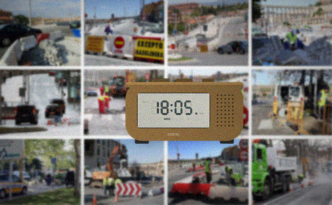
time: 18:05
